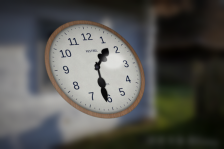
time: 1:31
